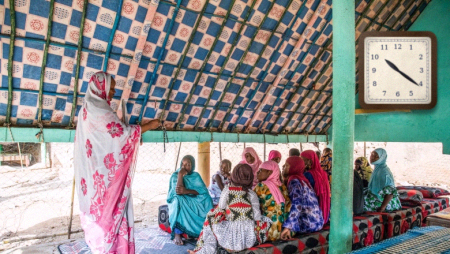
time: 10:21
